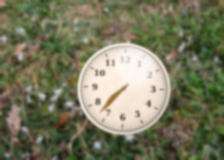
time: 7:37
